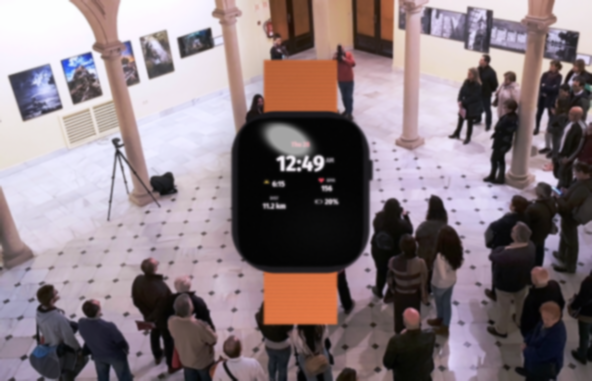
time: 12:49
